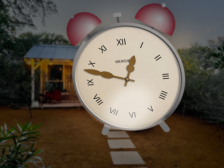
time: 12:48
